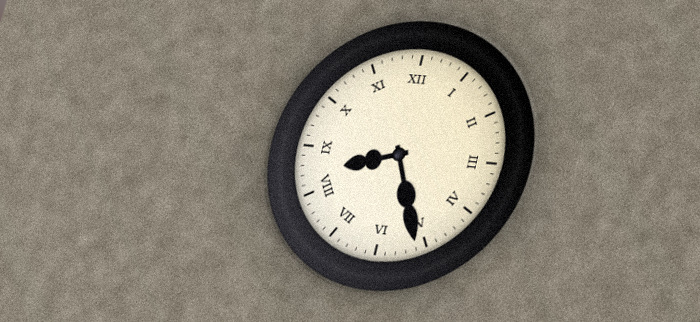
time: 8:26
